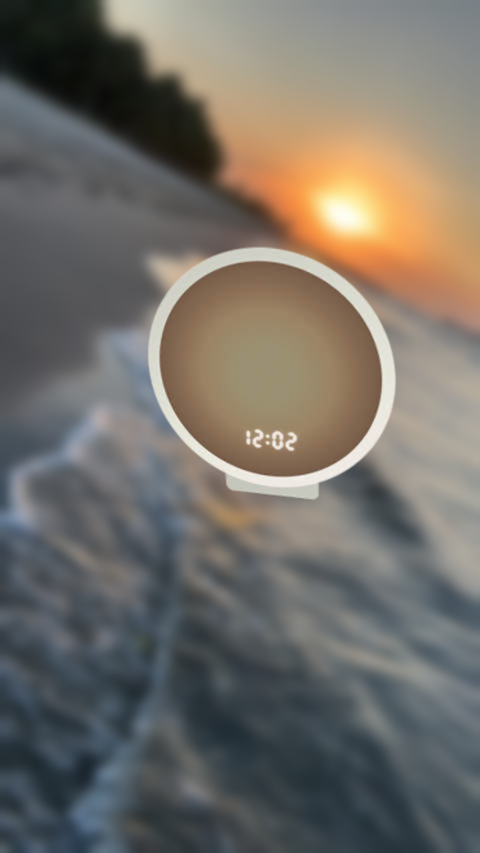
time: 12:02
